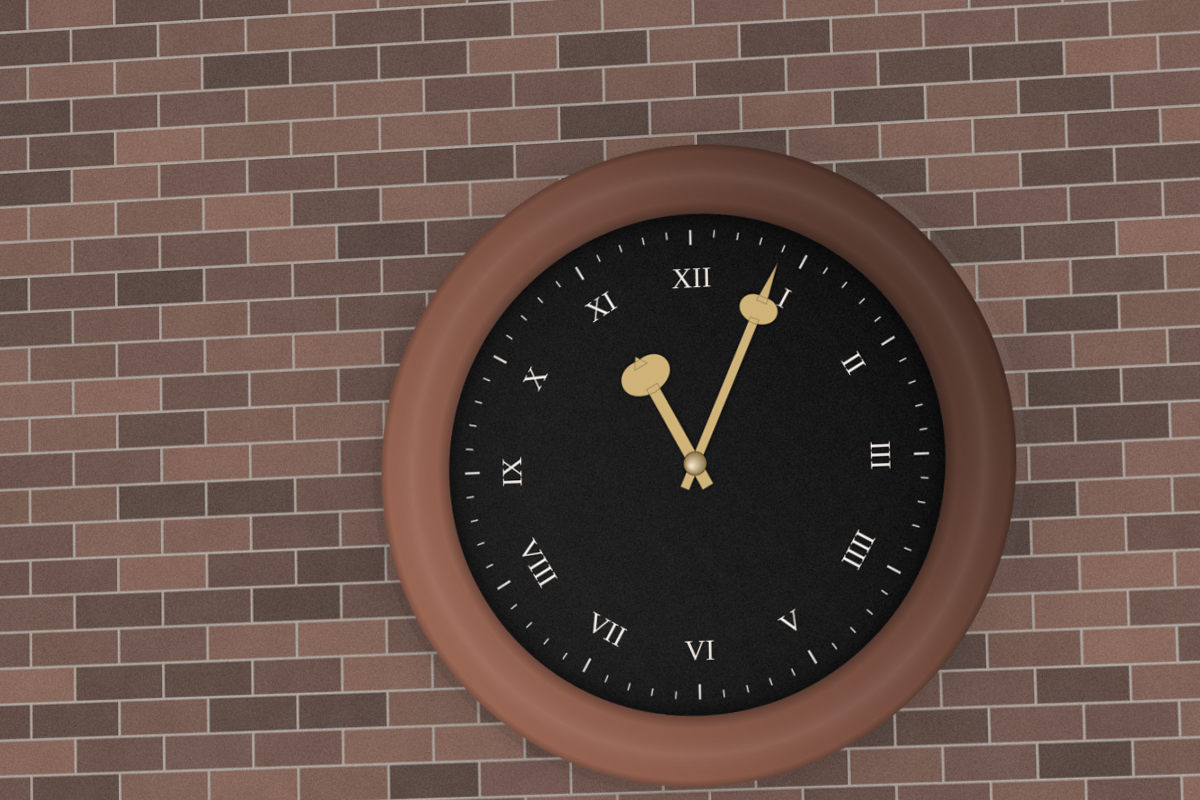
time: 11:04
